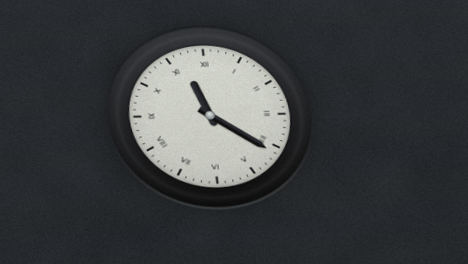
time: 11:21
